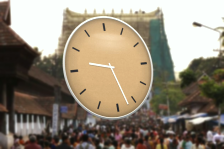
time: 9:27
